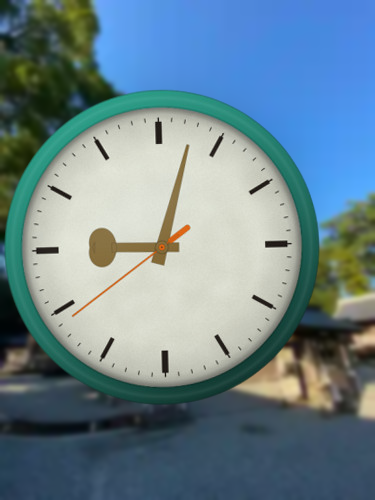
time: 9:02:39
